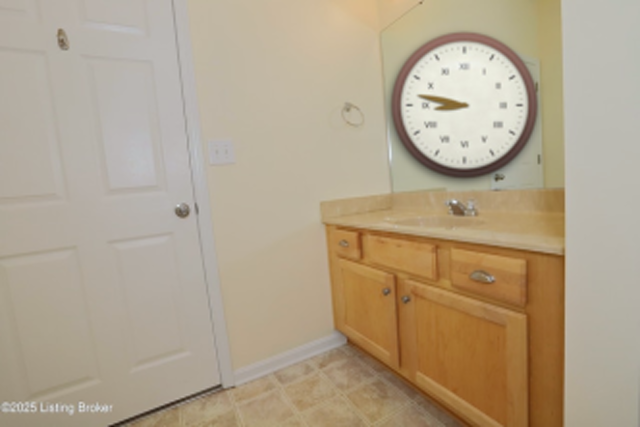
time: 8:47
